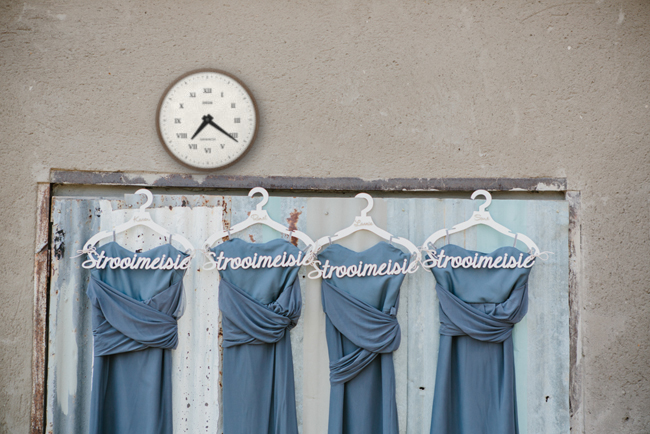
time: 7:21
